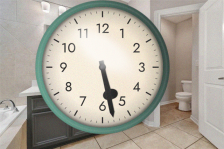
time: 5:28
